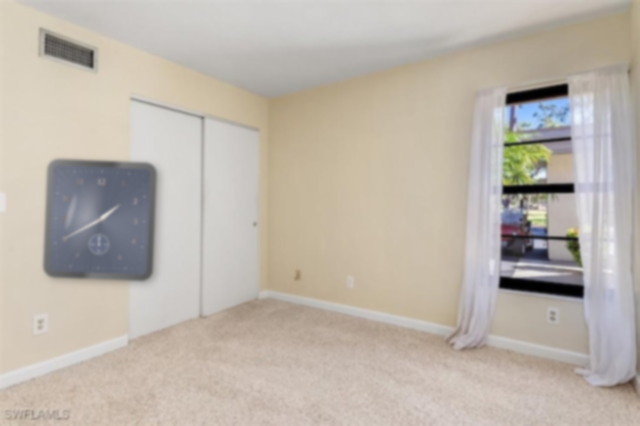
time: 1:40
